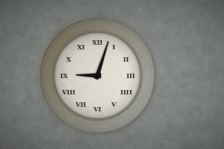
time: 9:03
